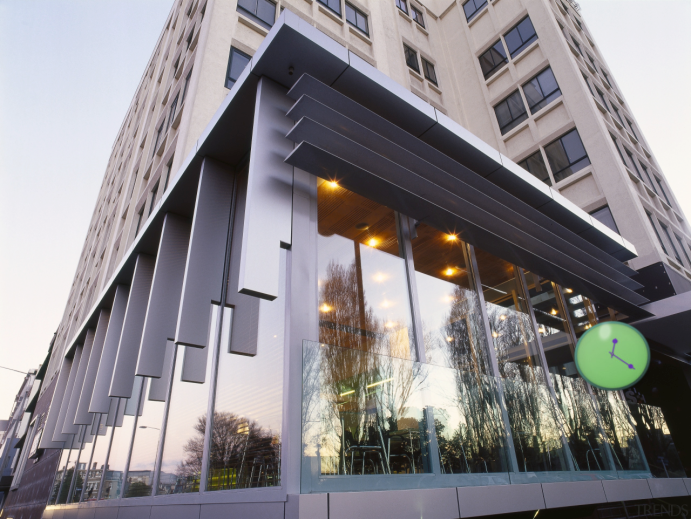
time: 12:21
